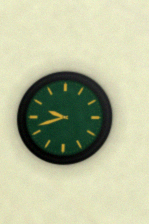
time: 9:42
